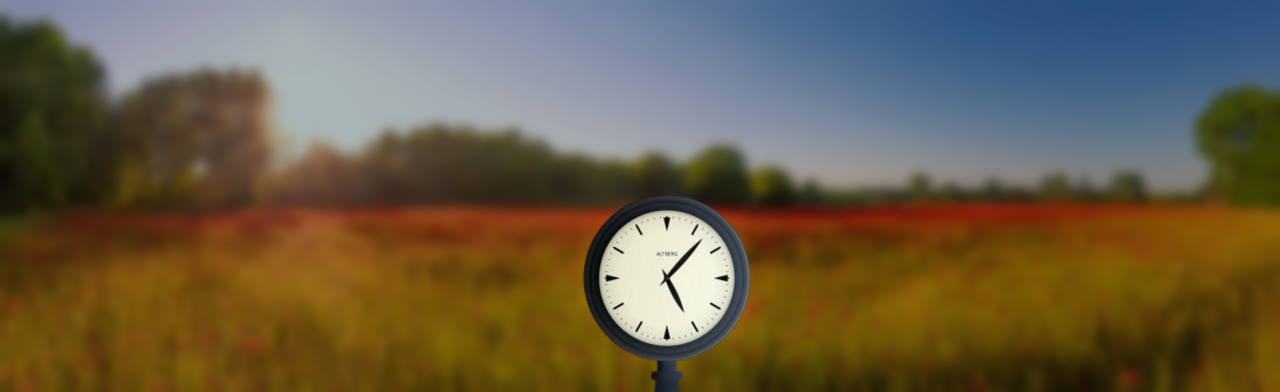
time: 5:07
